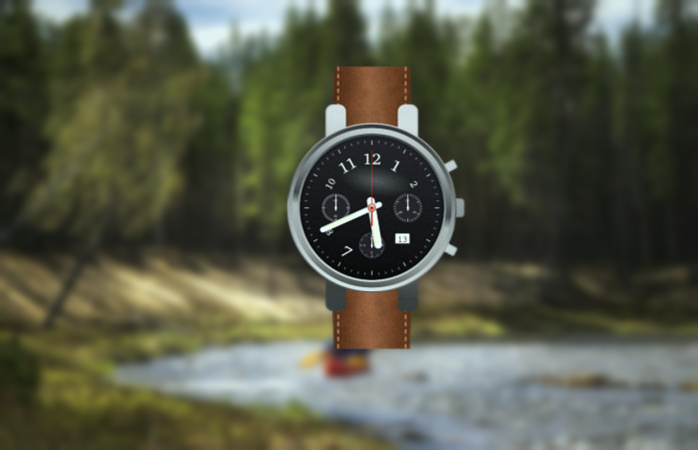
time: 5:41
